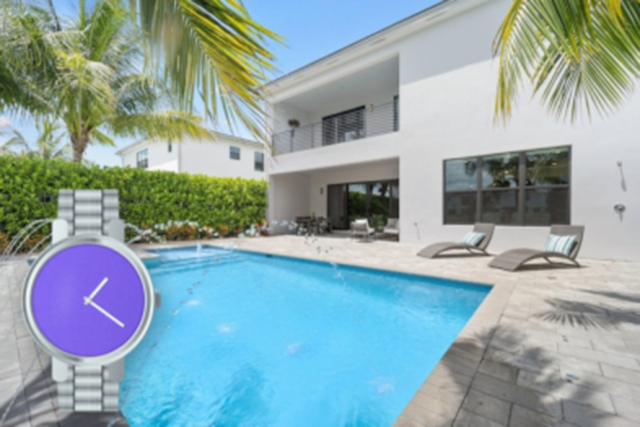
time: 1:21
